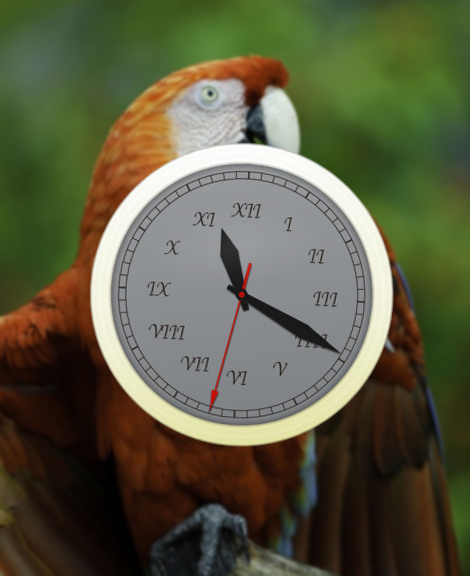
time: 11:19:32
